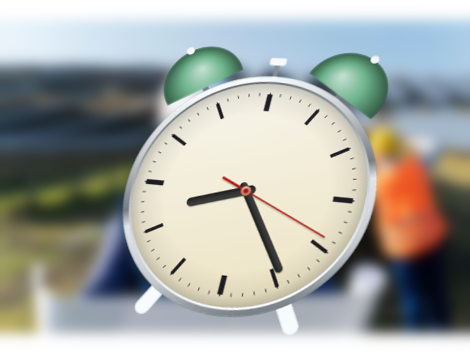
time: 8:24:19
